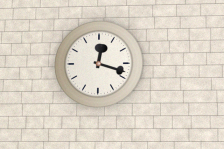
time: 12:18
